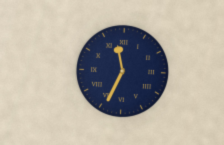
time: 11:34
